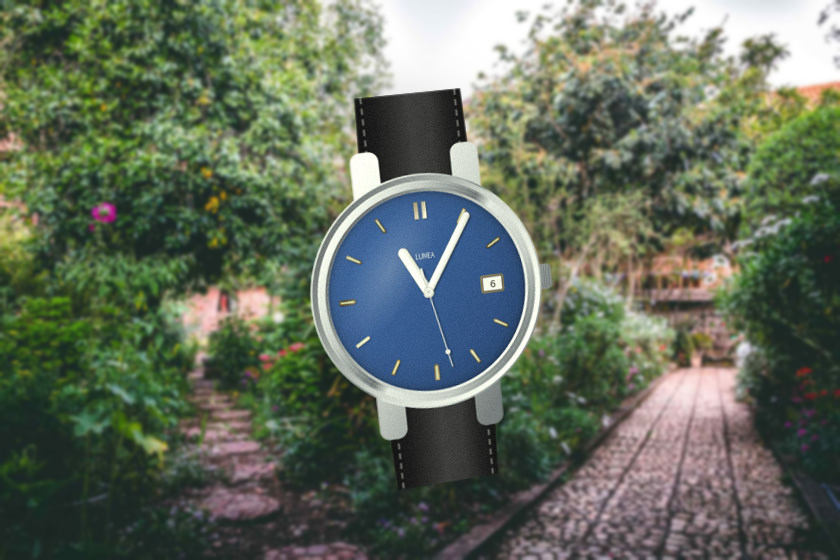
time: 11:05:28
